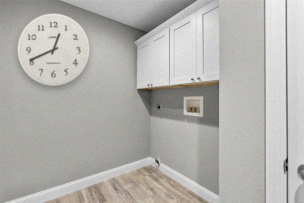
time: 12:41
